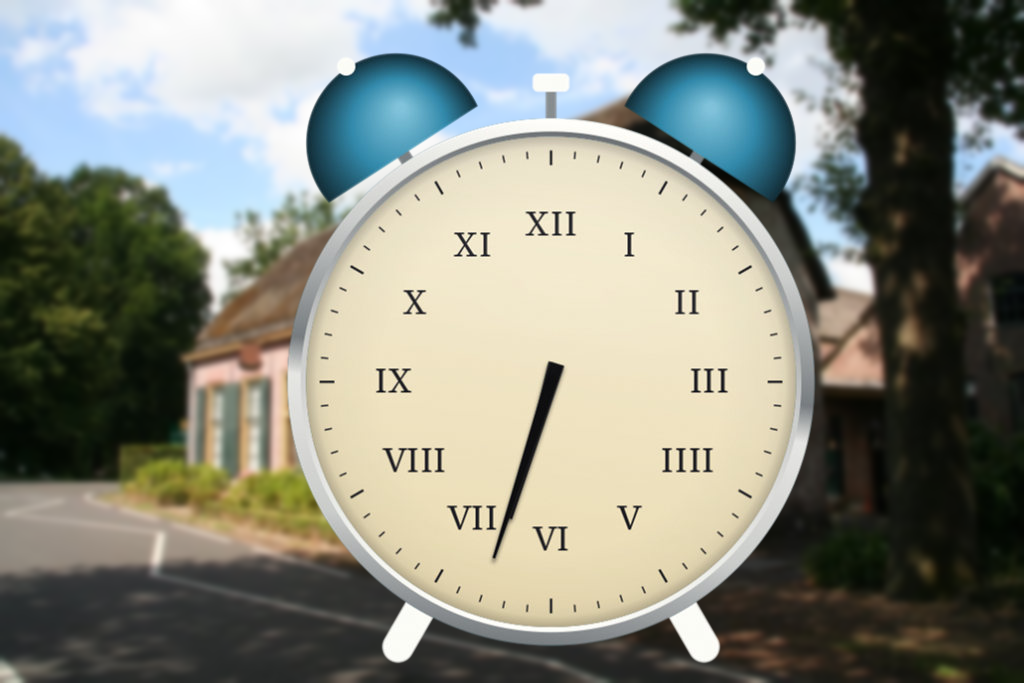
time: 6:33
